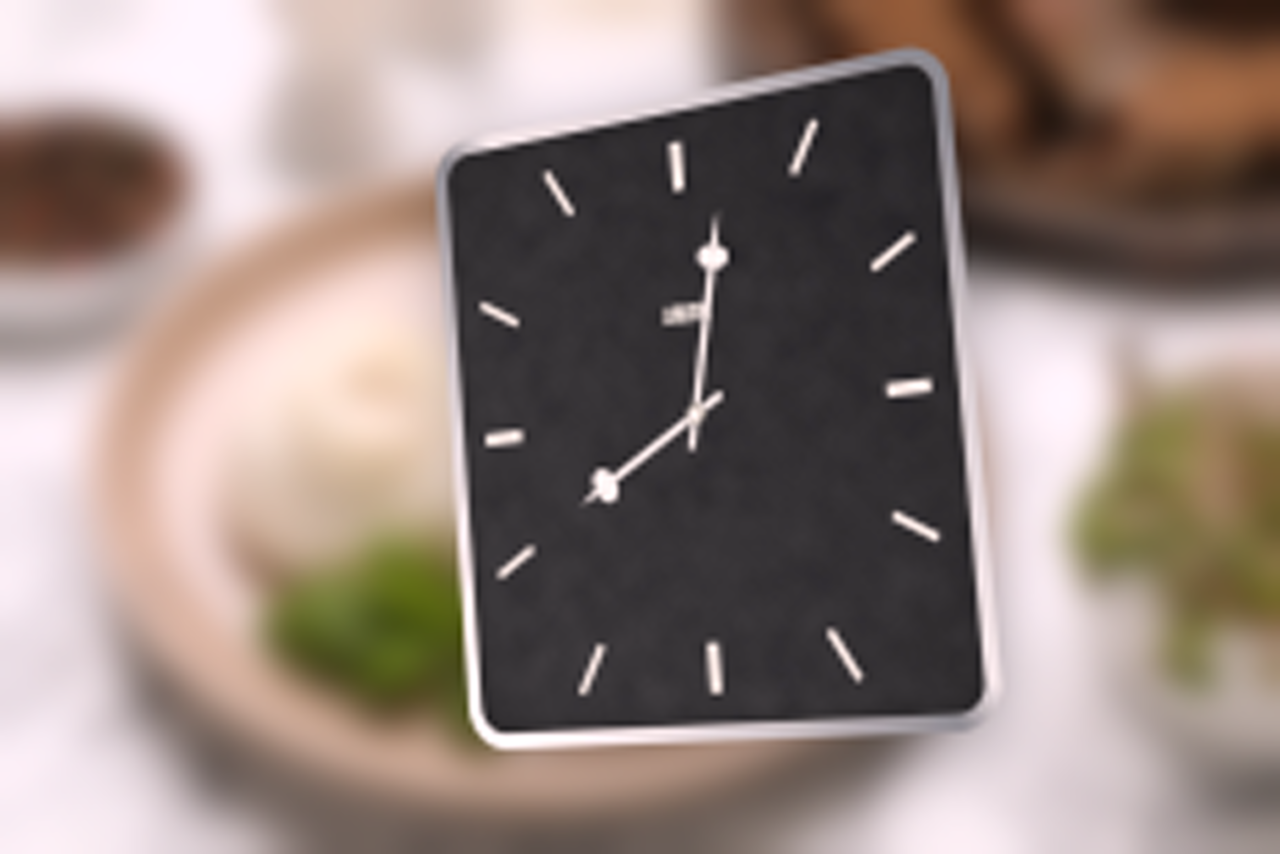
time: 8:02
